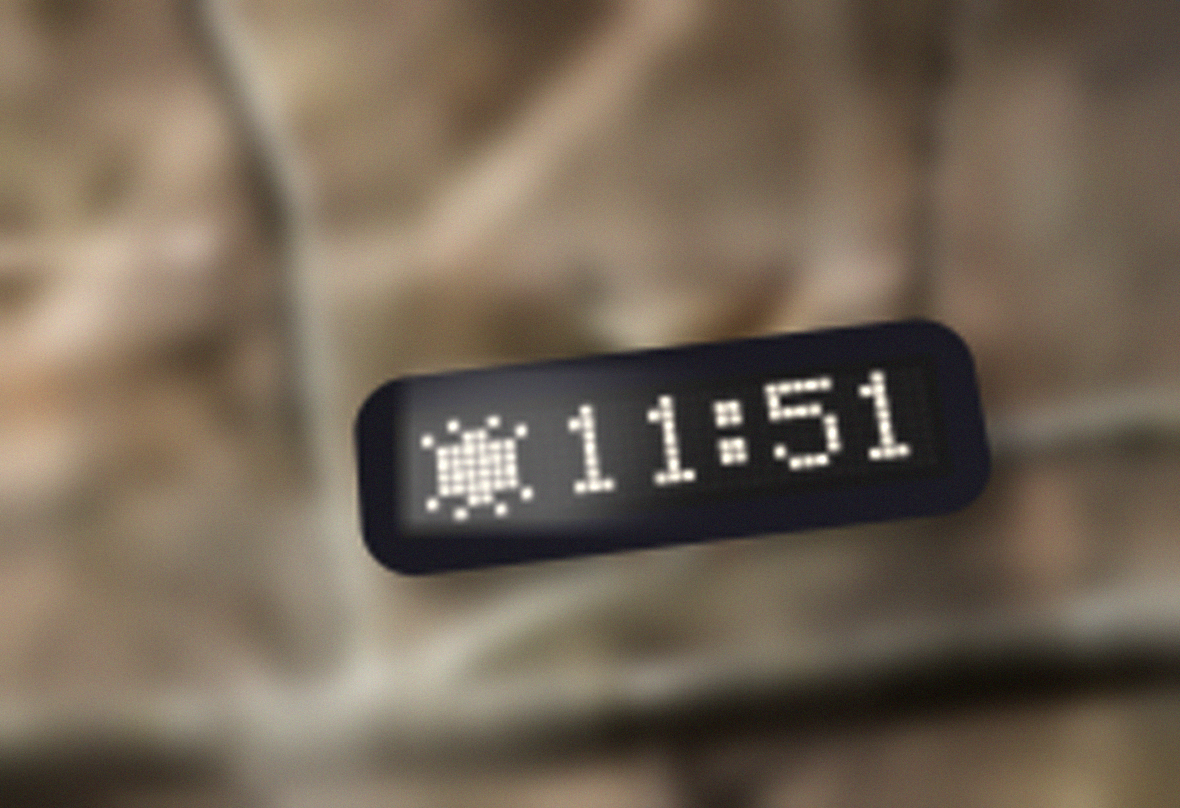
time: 11:51
